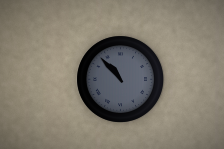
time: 10:53
